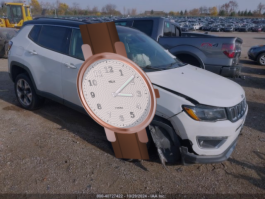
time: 3:09
